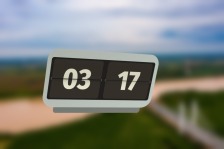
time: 3:17
